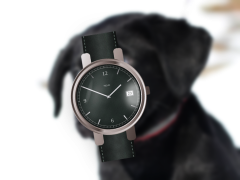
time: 1:50
